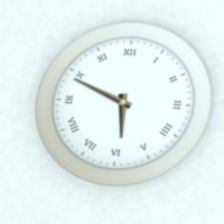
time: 5:49
